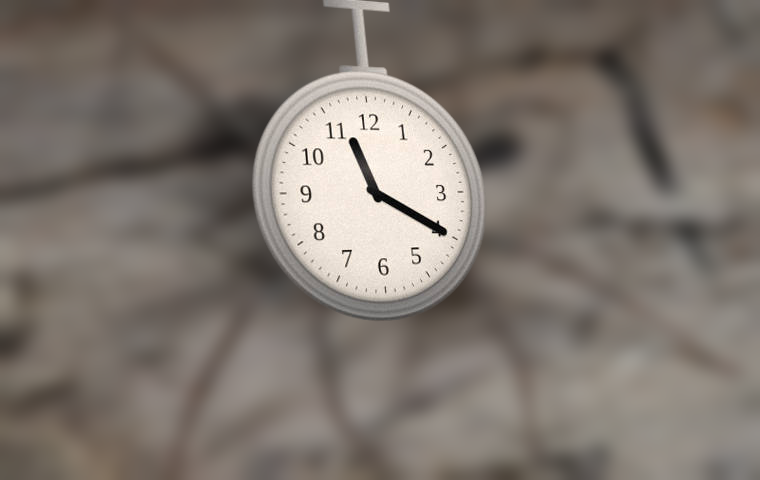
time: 11:20
